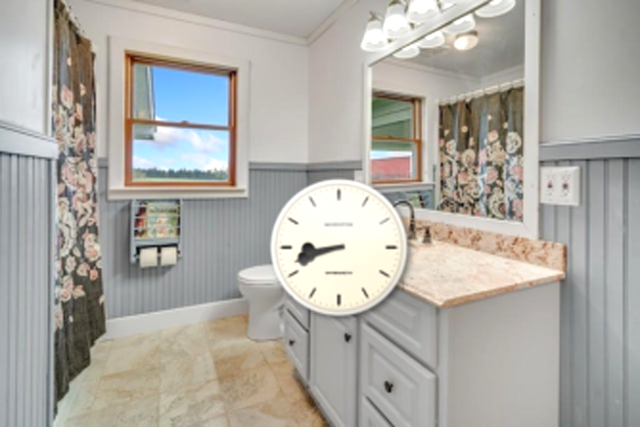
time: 8:42
